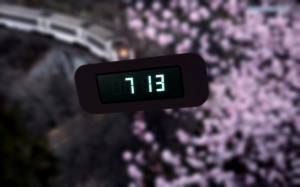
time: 7:13
